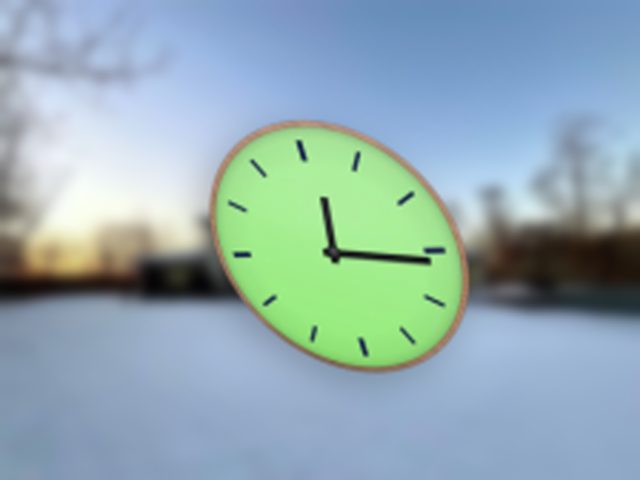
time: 12:16
